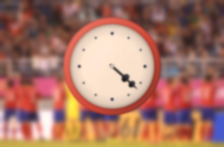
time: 4:22
